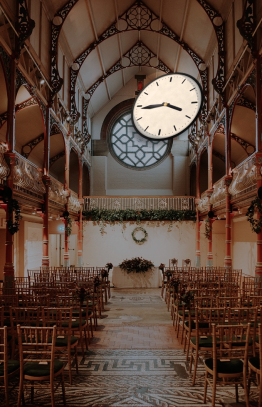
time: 3:44
